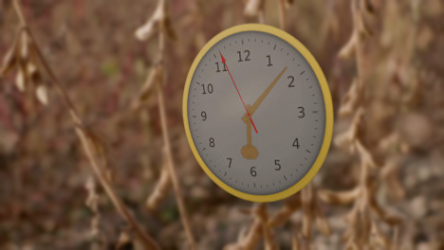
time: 6:07:56
